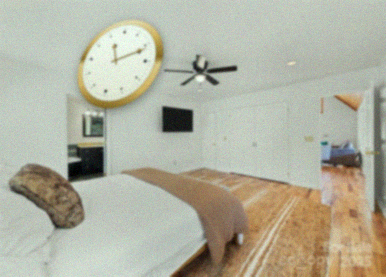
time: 11:11
